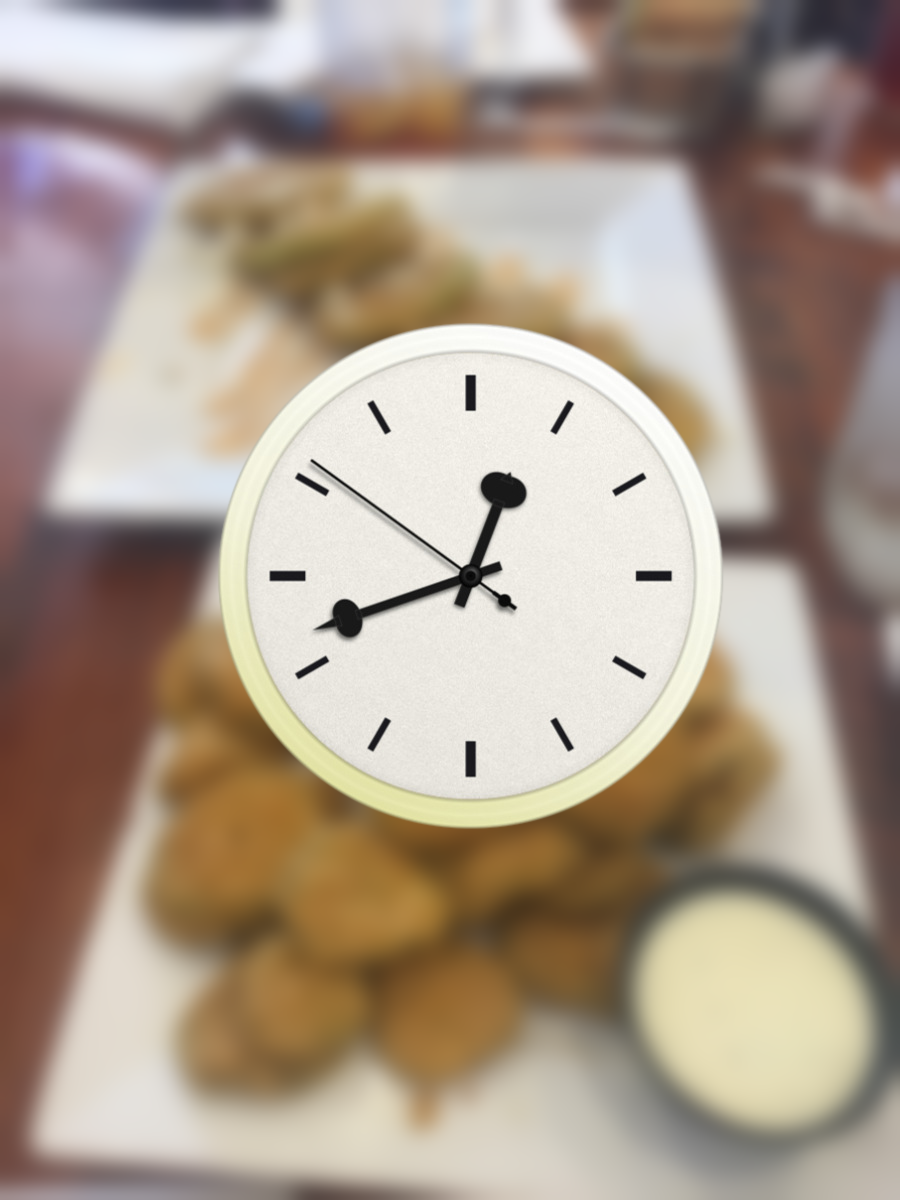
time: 12:41:51
